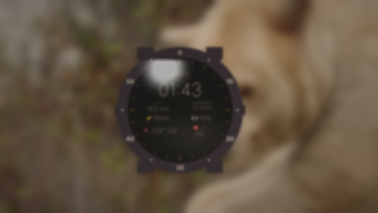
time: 1:43
